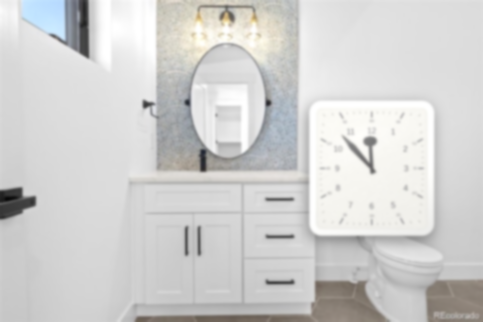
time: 11:53
